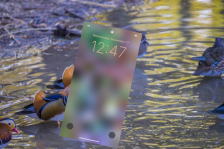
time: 12:47
